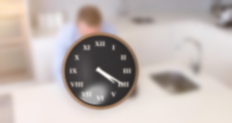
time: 4:20
